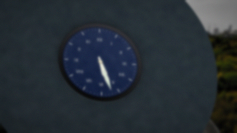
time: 5:27
